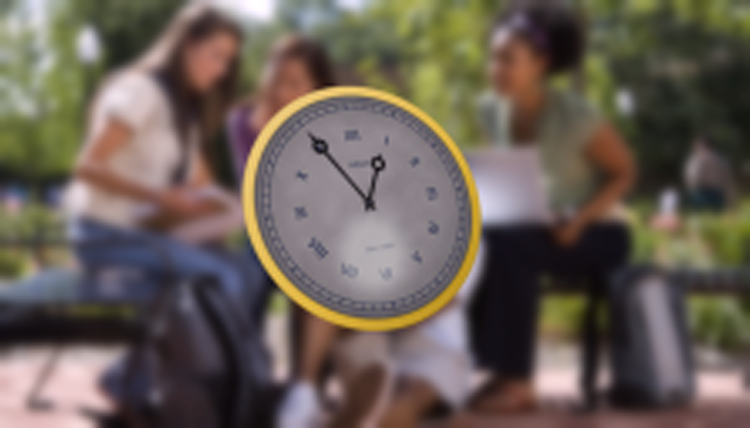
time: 12:55
